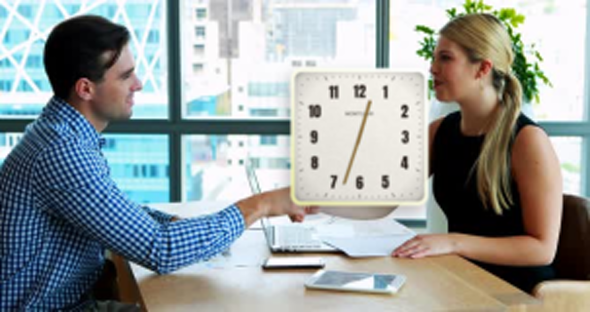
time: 12:33
